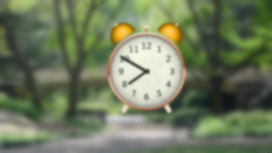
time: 7:50
